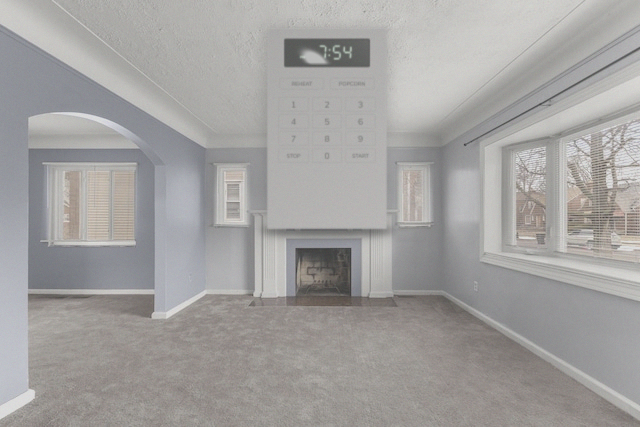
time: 7:54
